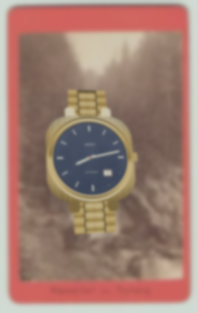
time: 8:13
